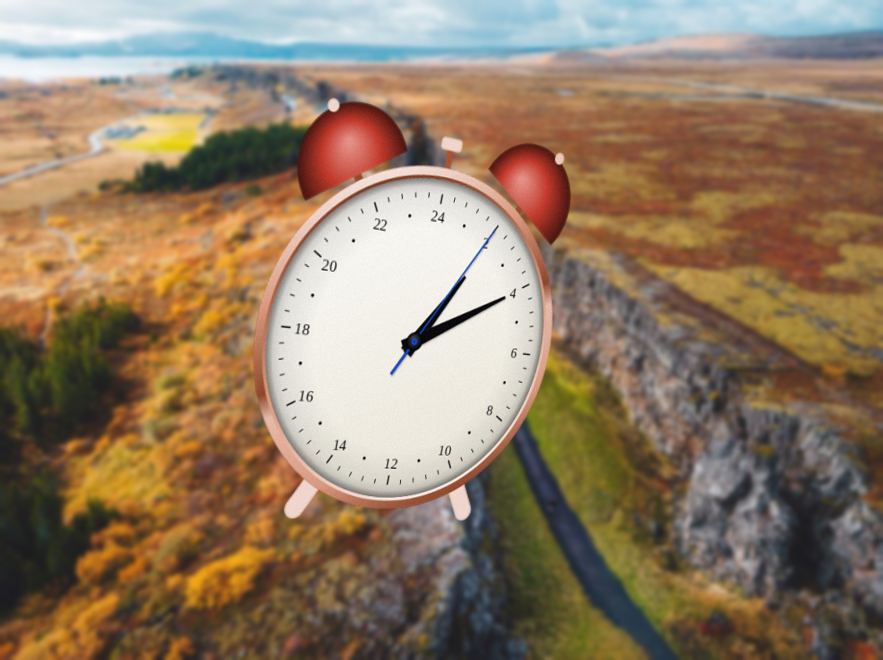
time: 2:10:05
